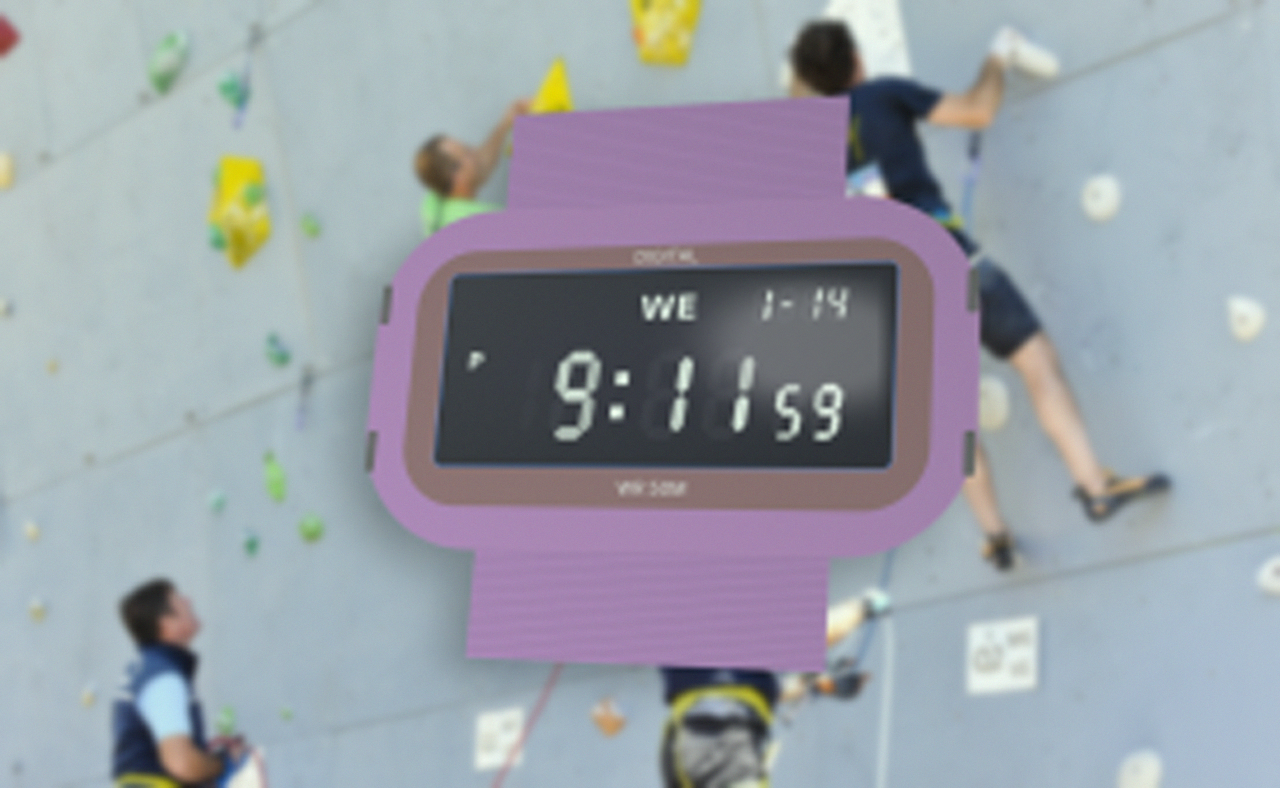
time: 9:11:59
